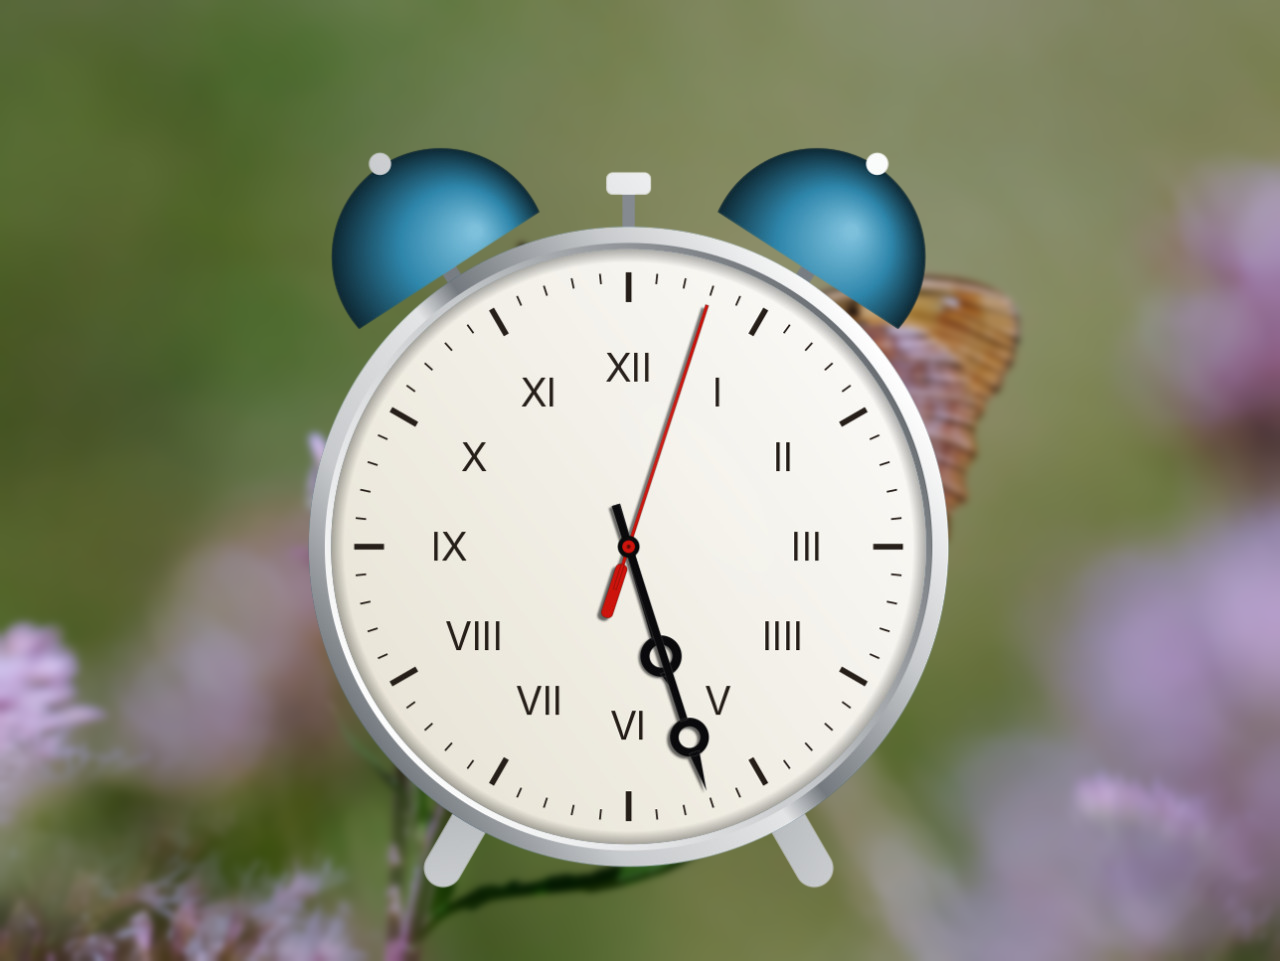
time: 5:27:03
